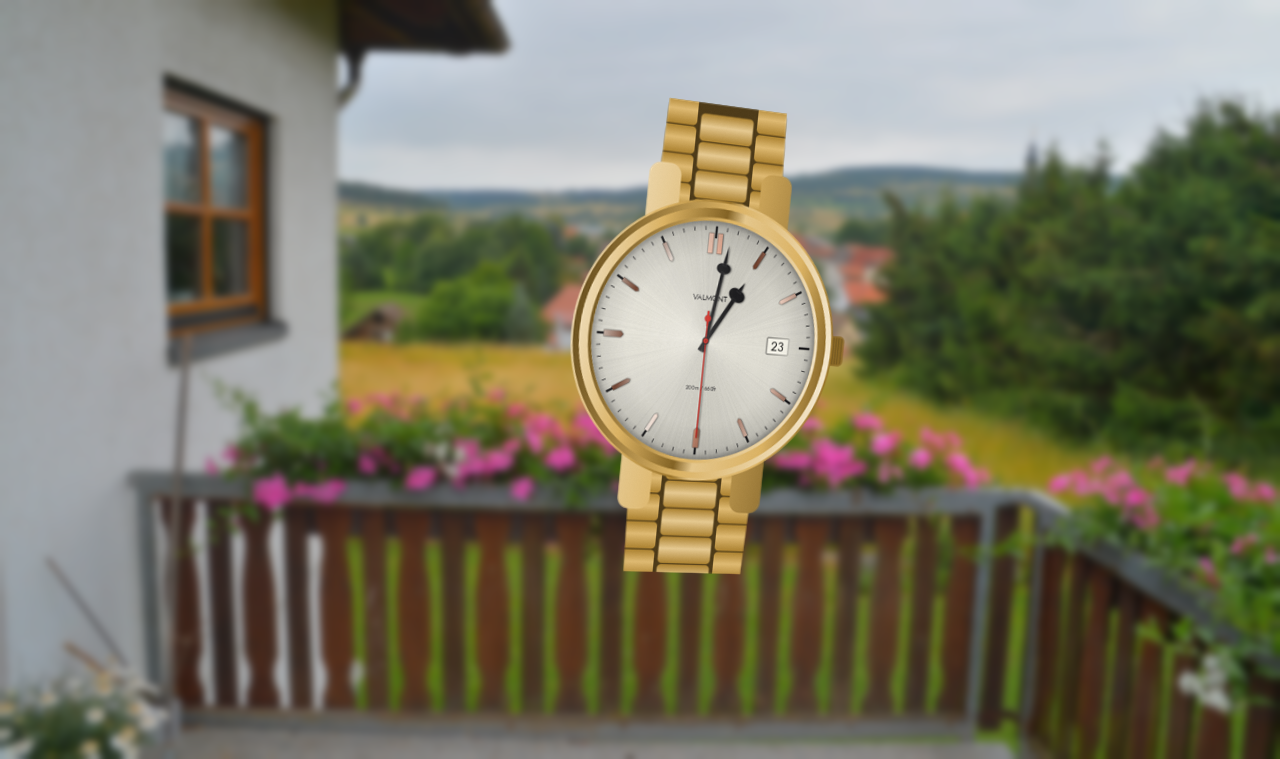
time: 1:01:30
